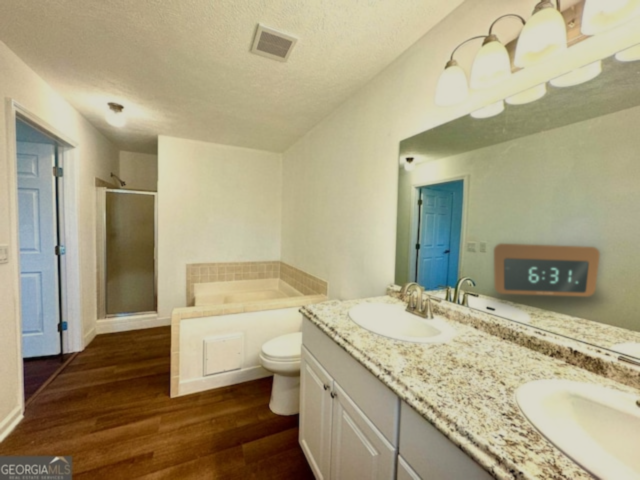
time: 6:31
